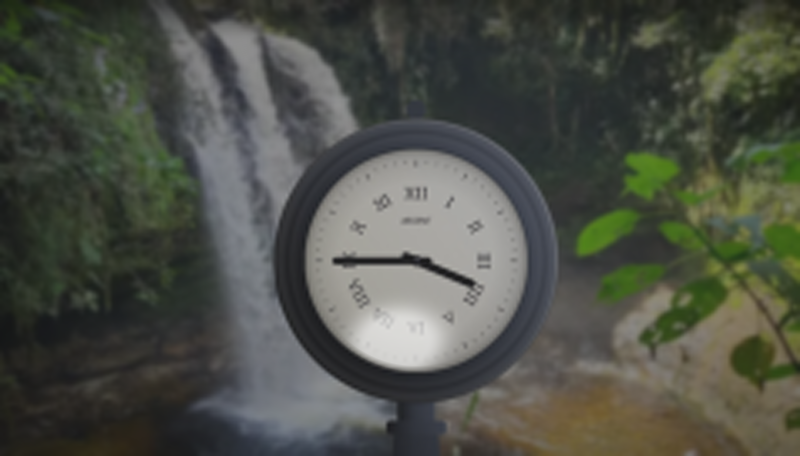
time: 3:45
